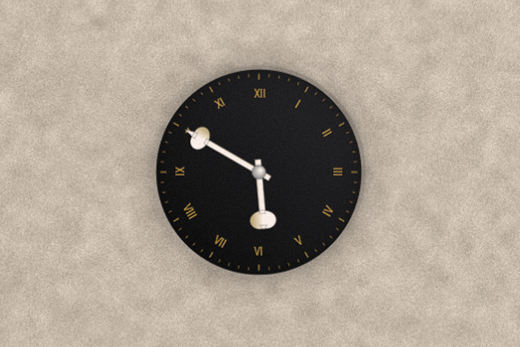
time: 5:50
